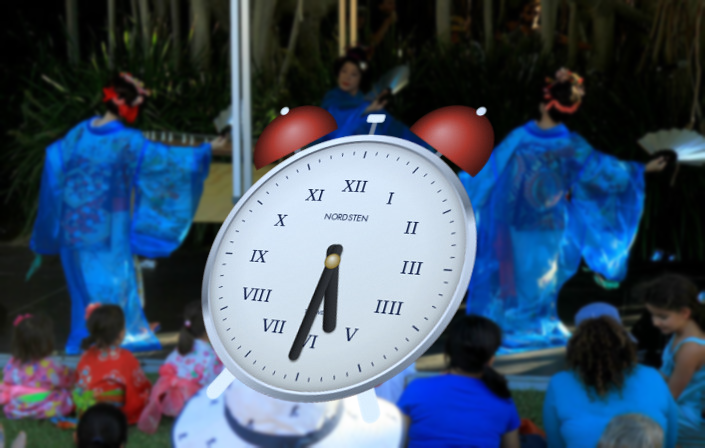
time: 5:31
